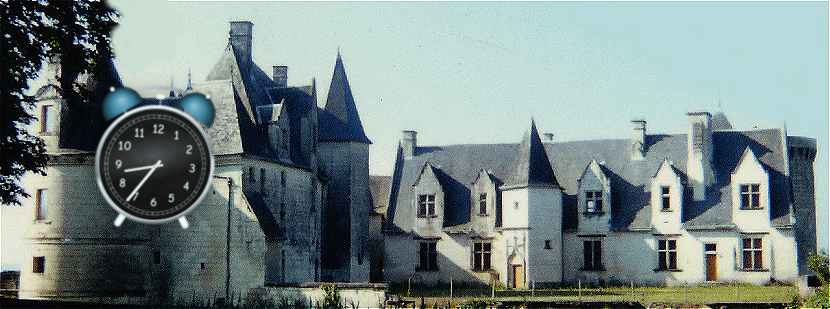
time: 8:36
